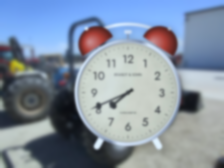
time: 7:41
